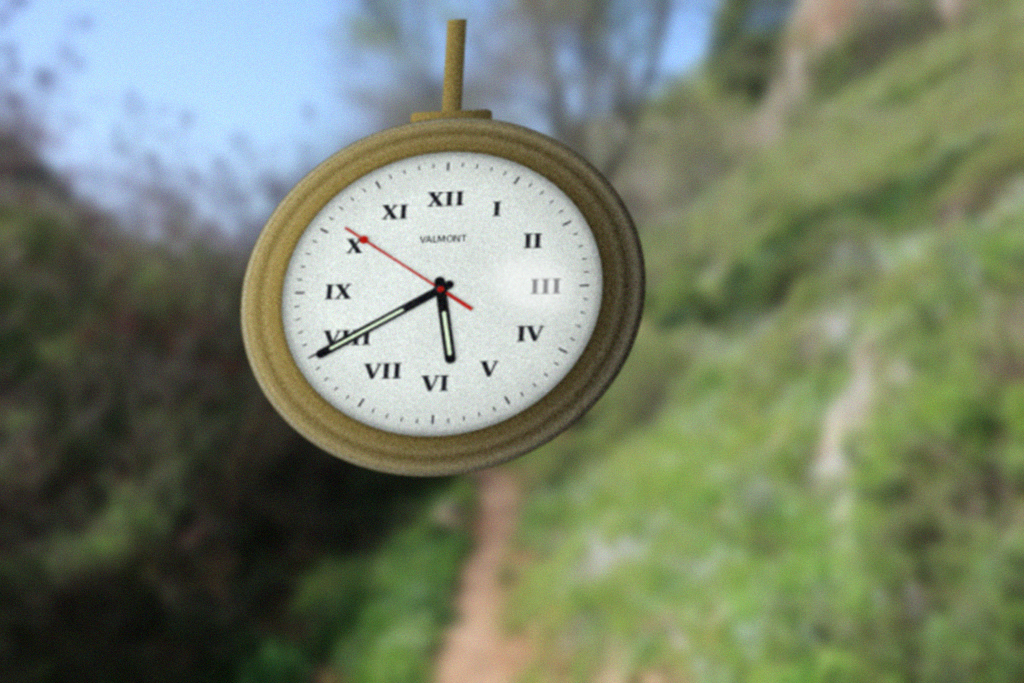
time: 5:39:51
